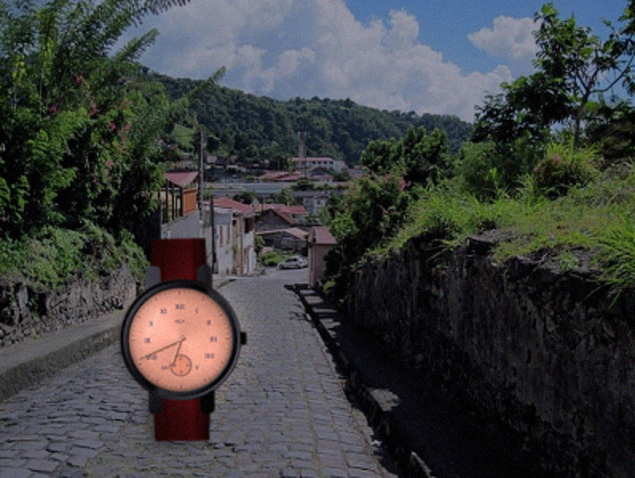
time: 6:41
